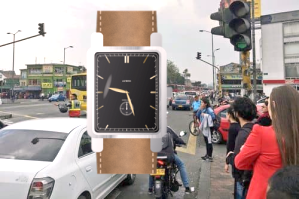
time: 9:27
